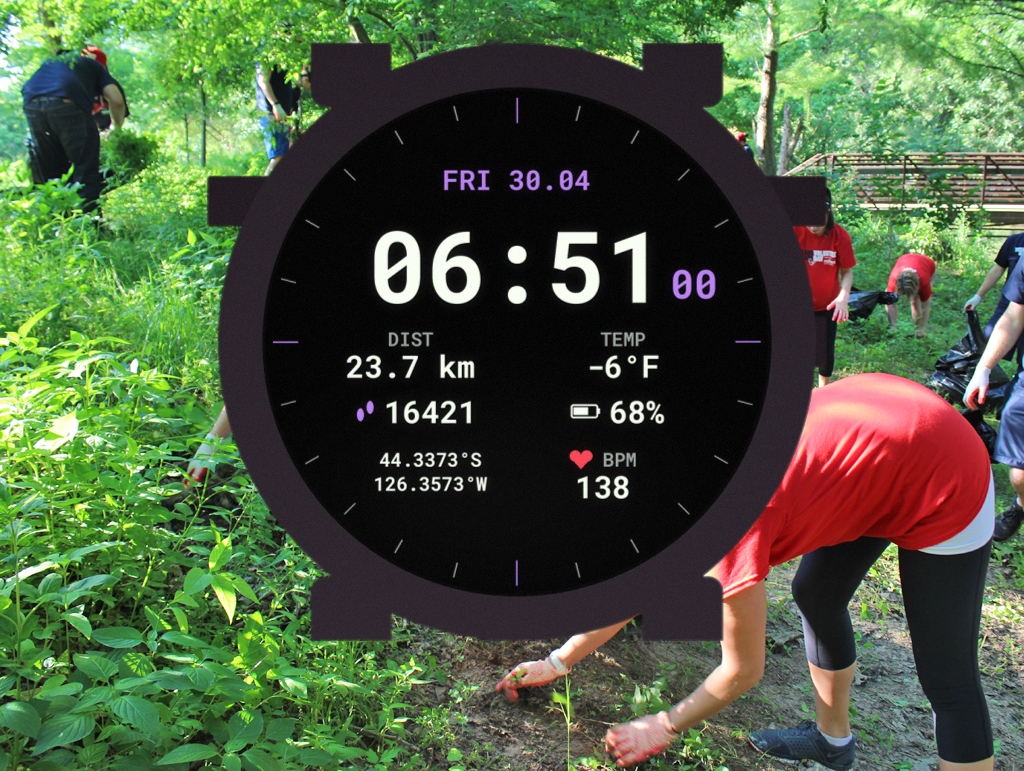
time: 6:51:00
